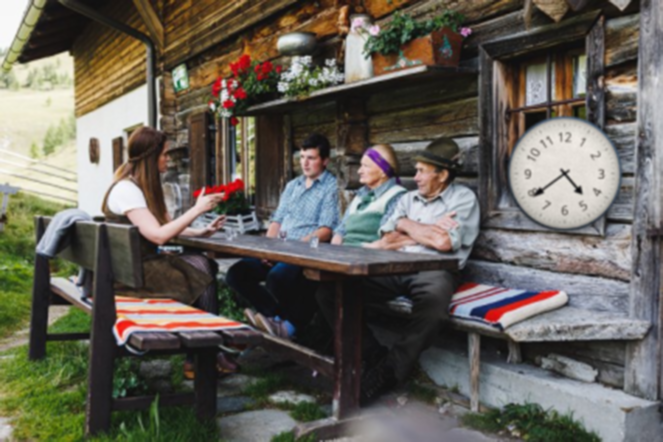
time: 4:39
